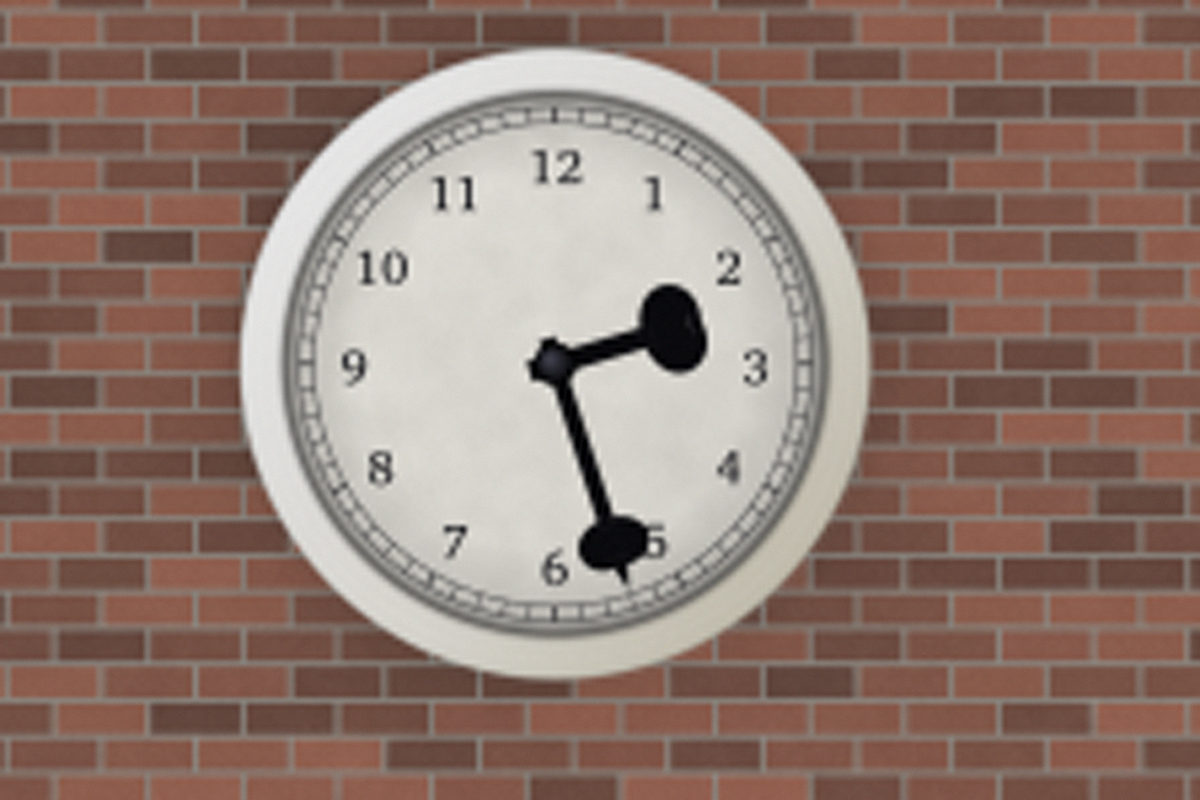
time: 2:27
